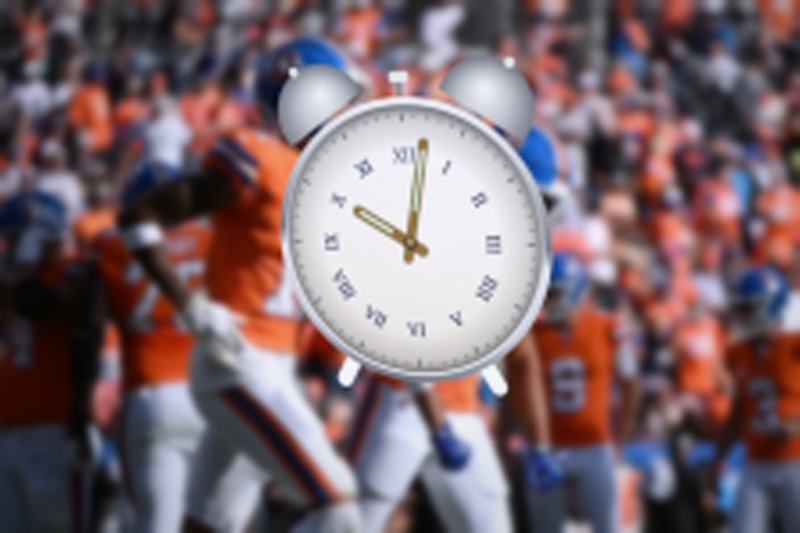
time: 10:02
